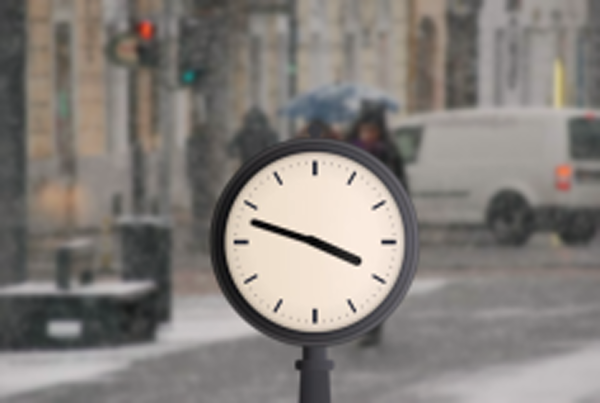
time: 3:48
